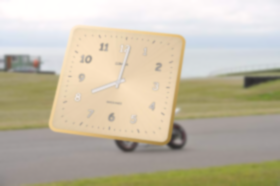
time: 8:01
